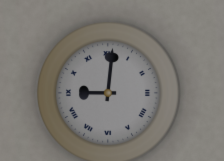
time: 9:01
